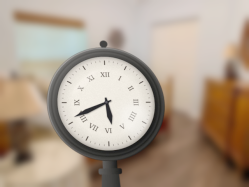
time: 5:41
